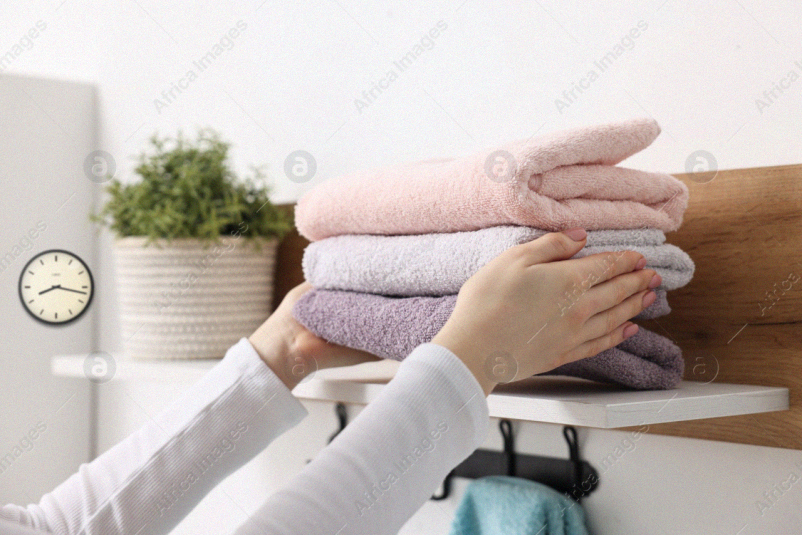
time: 8:17
